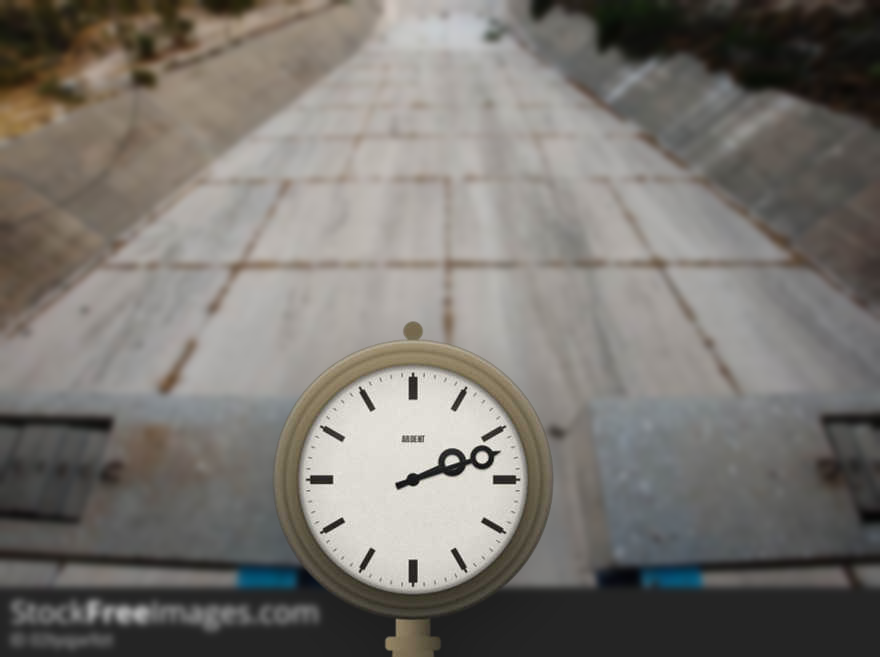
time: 2:12
